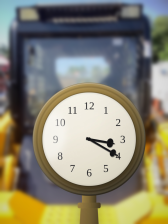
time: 3:20
